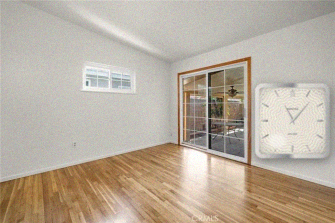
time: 11:07
